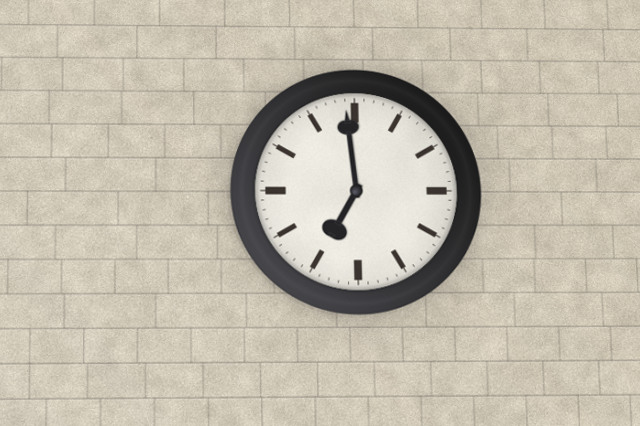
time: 6:59
